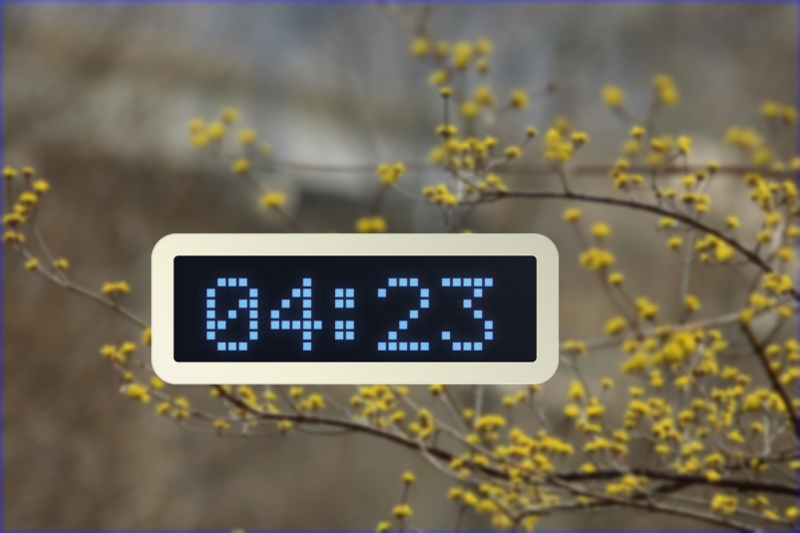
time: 4:23
